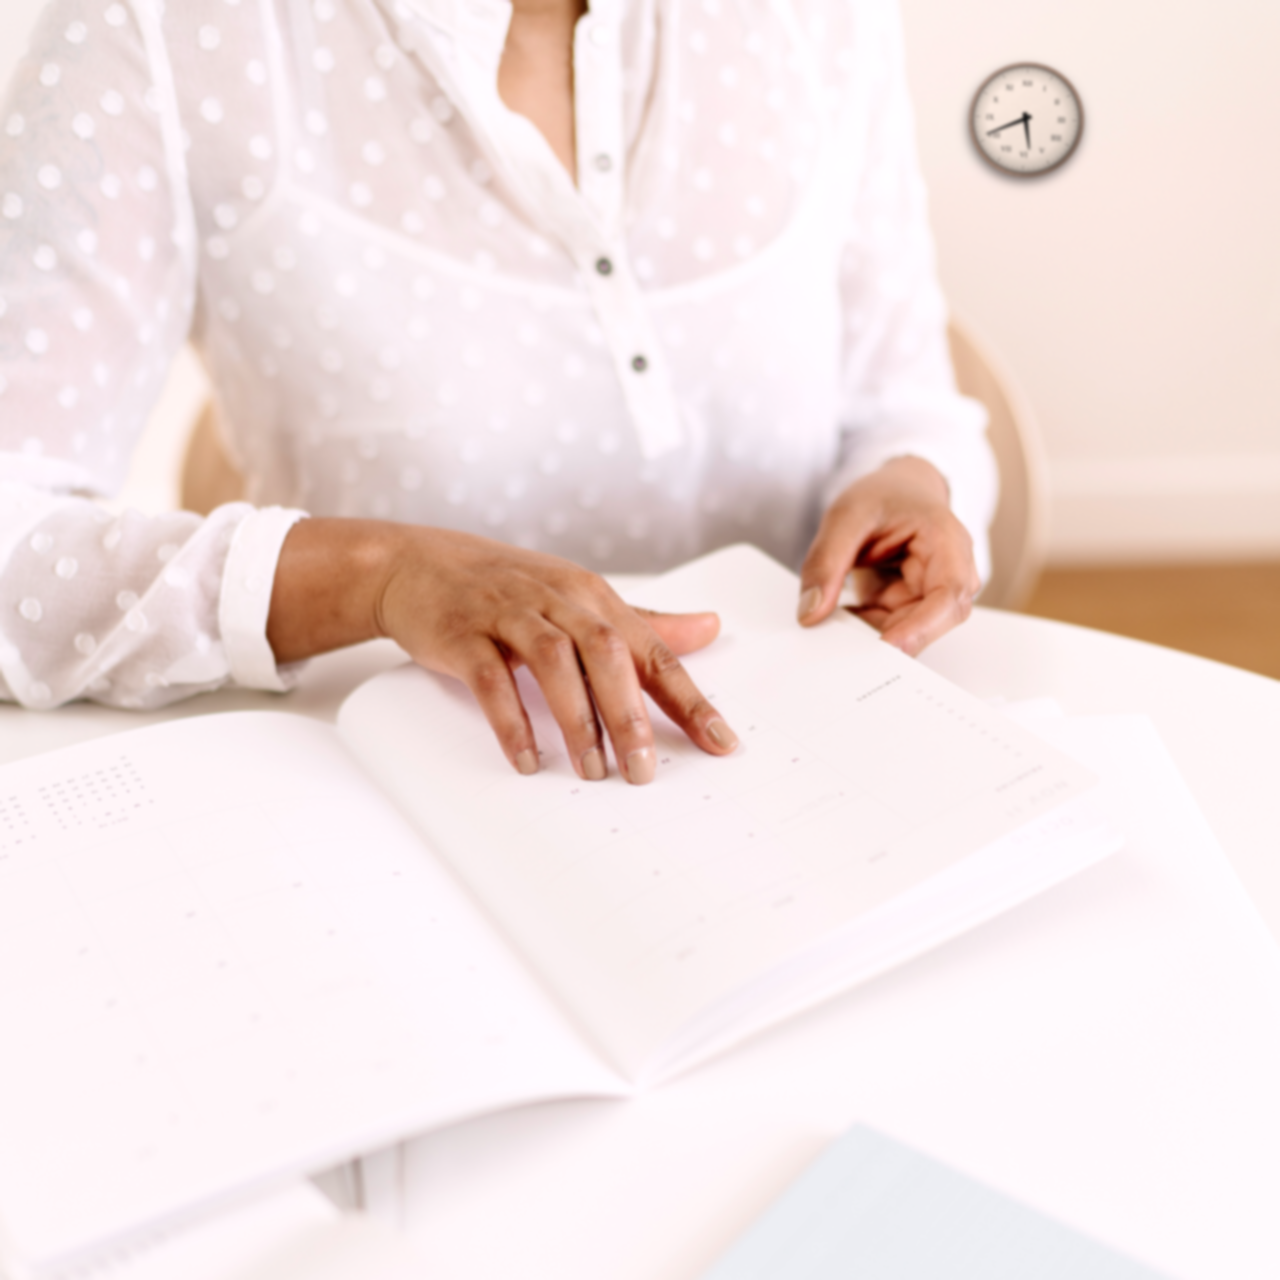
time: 5:41
